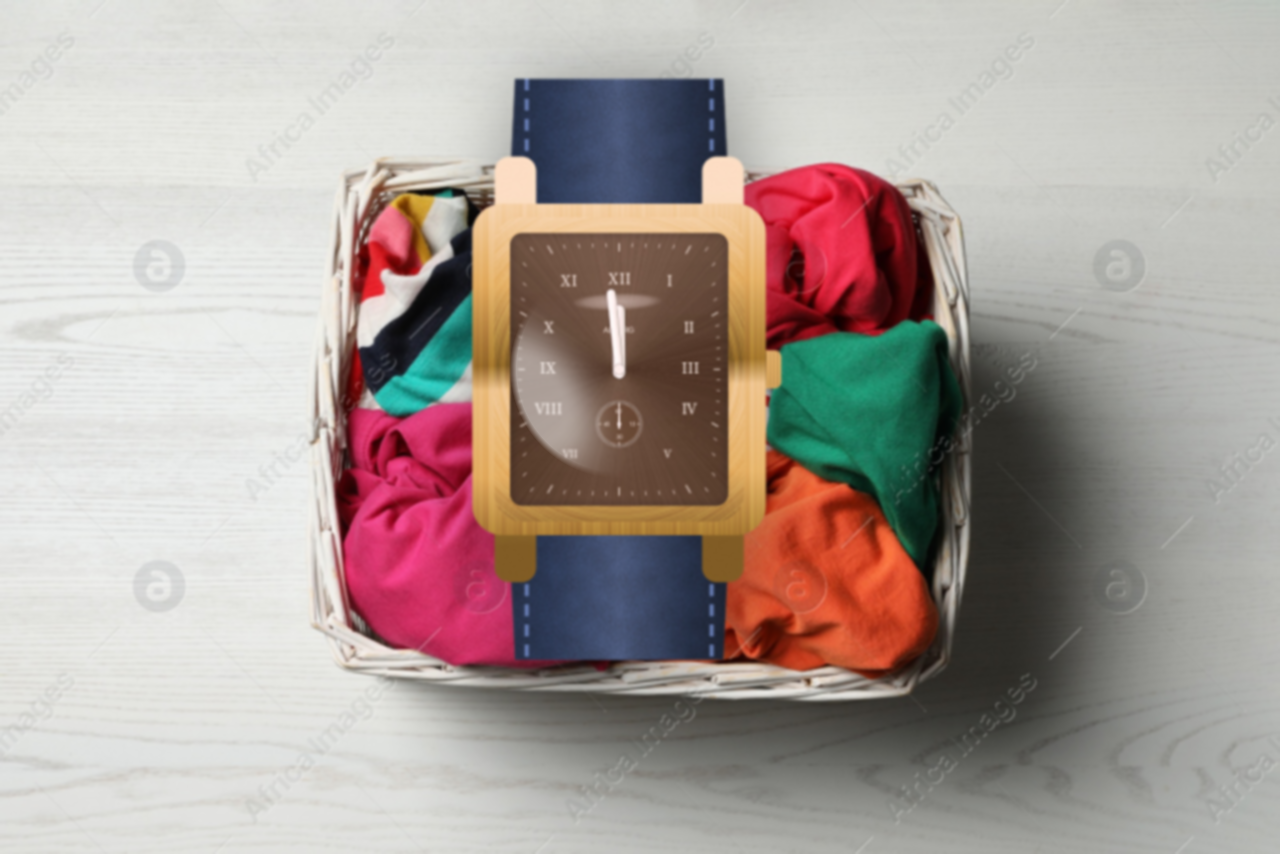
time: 11:59
